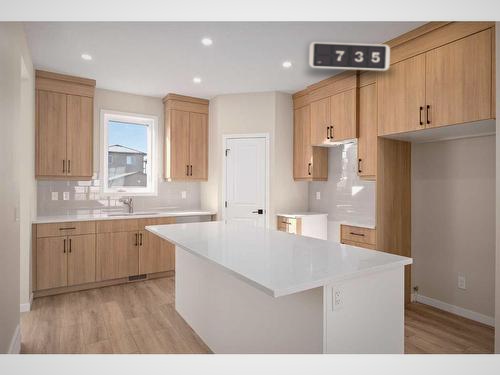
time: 7:35
